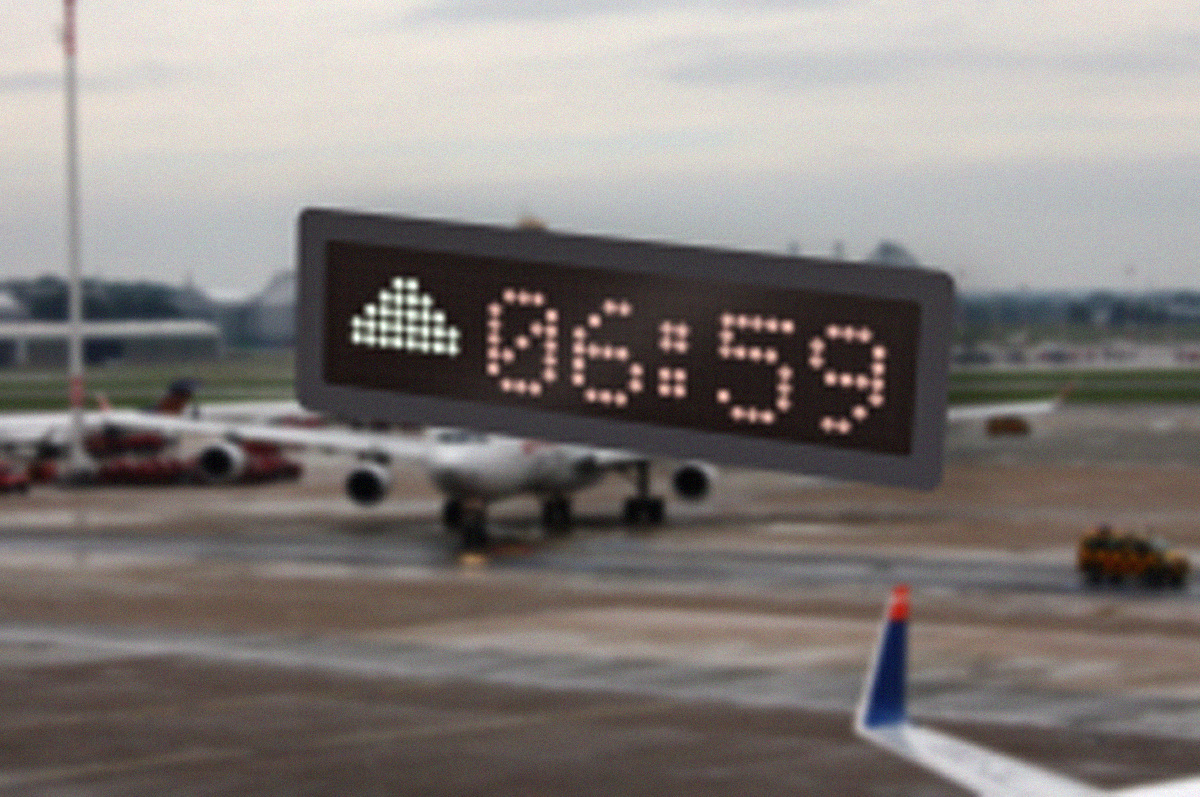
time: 6:59
